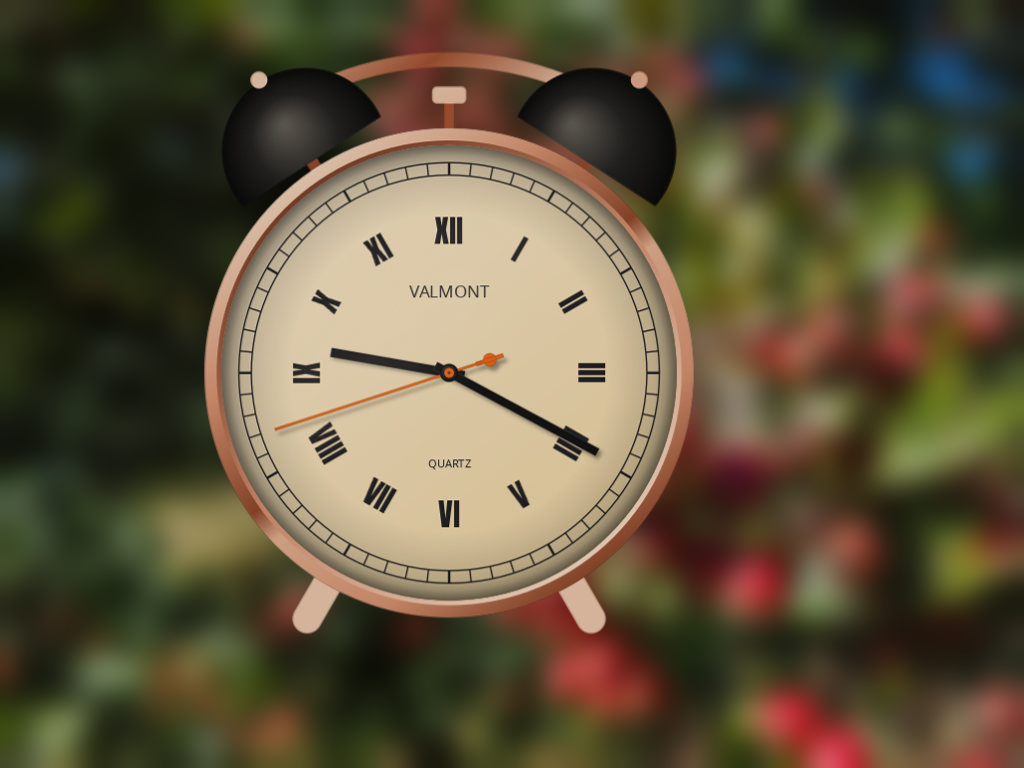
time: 9:19:42
